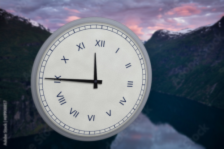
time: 11:45
